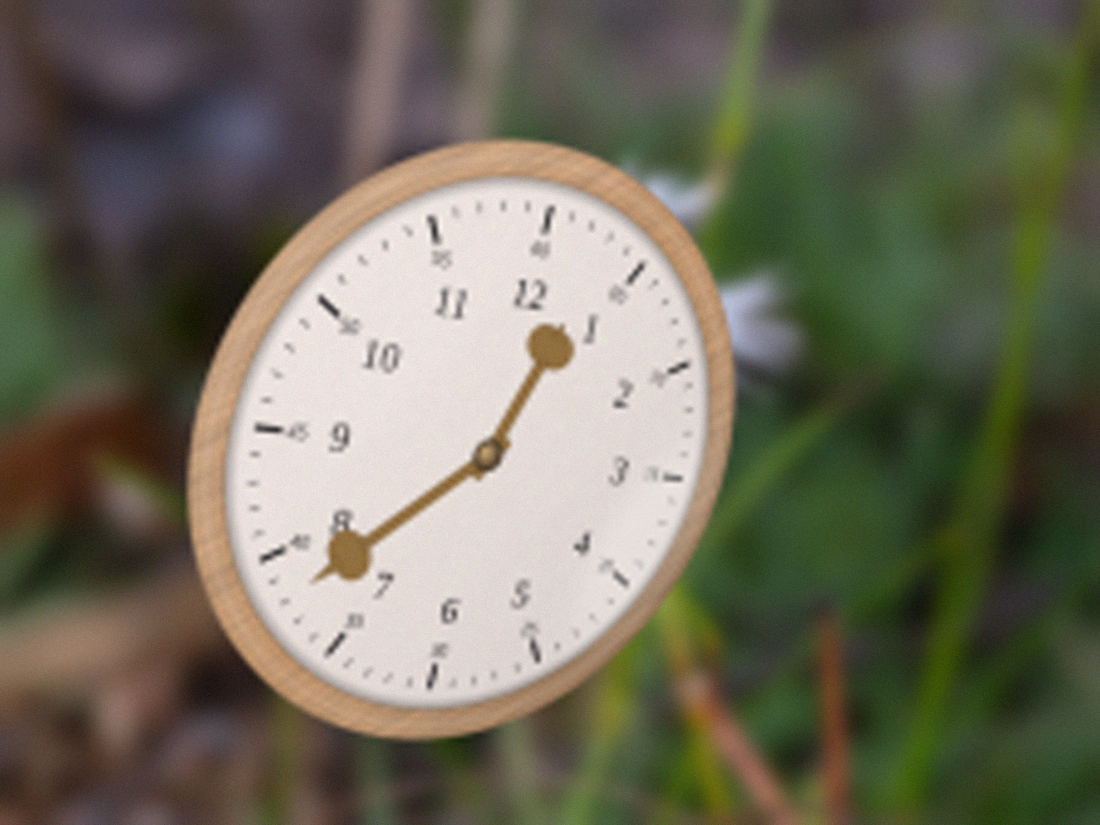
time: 12:38
